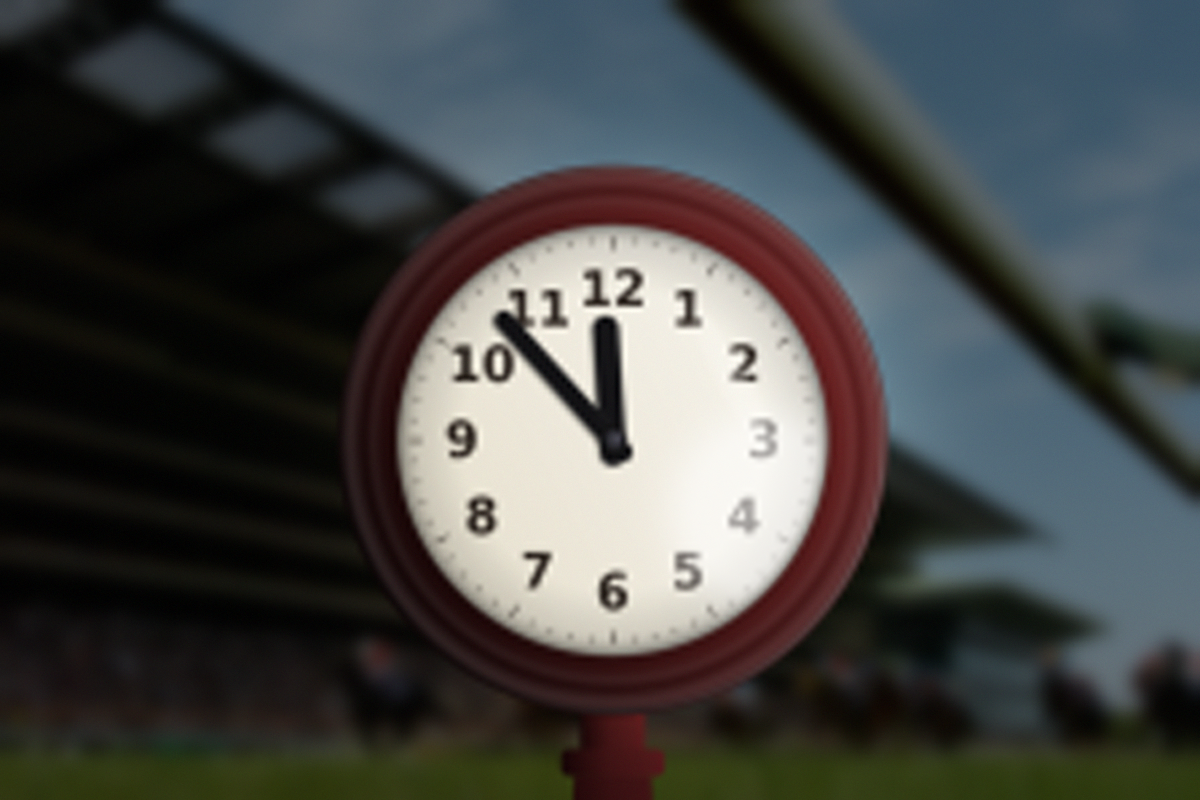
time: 11:53
